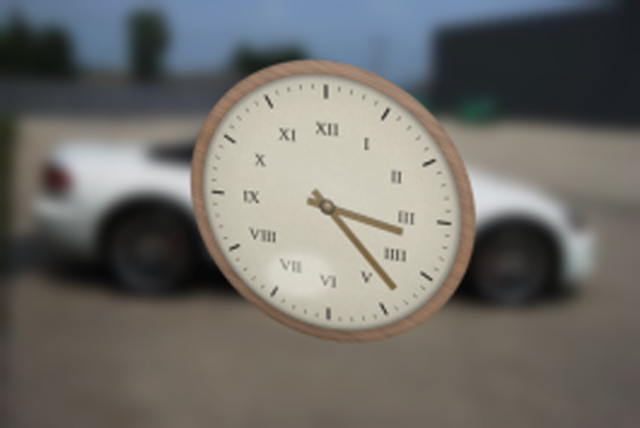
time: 3:23
